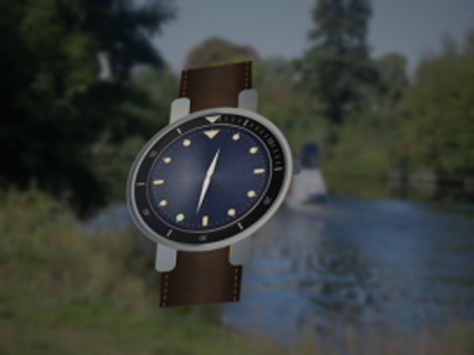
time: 12:32
